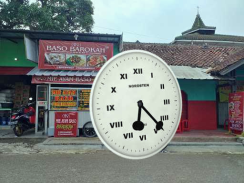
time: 6:23
